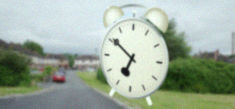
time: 6:51
